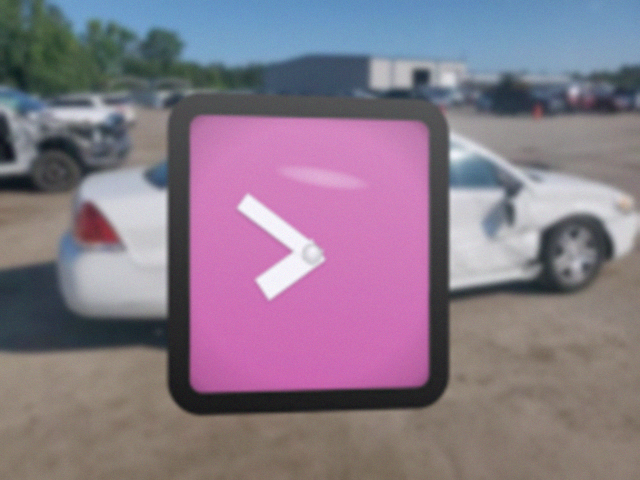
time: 7:51
